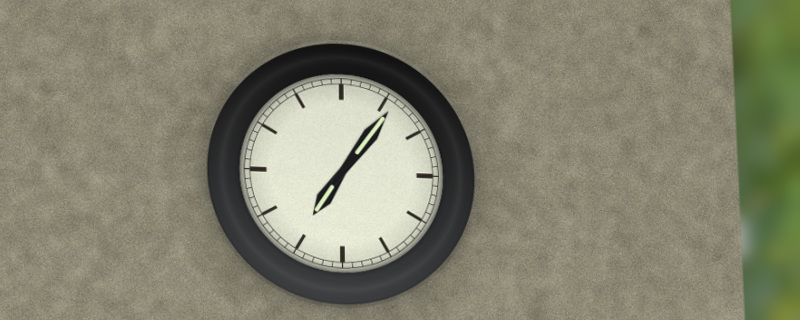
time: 7:06
